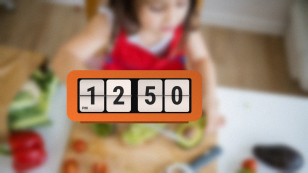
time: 12:50
